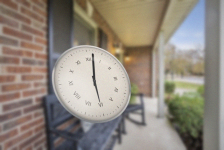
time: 6:02
